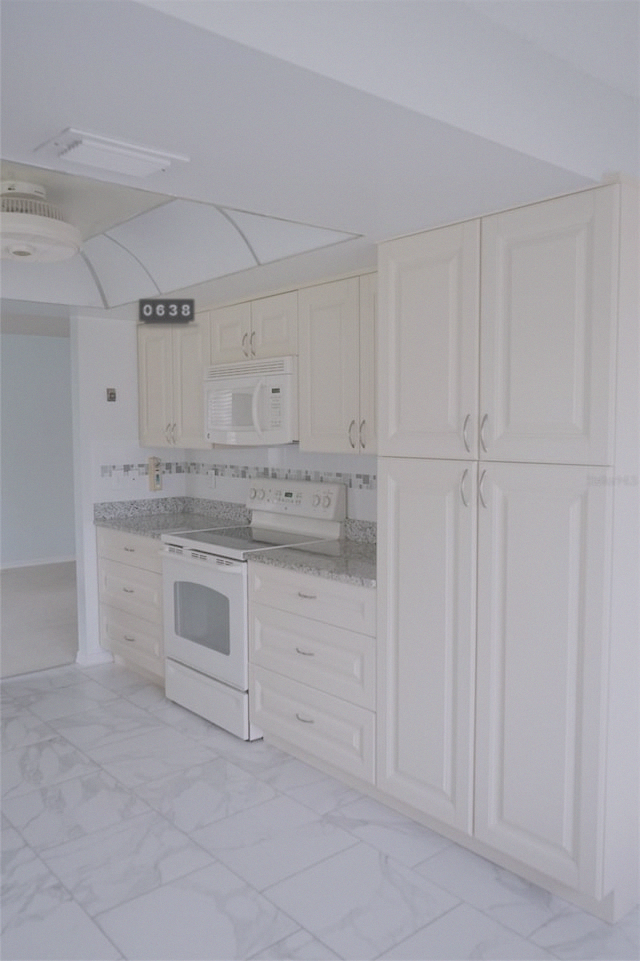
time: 6:38
